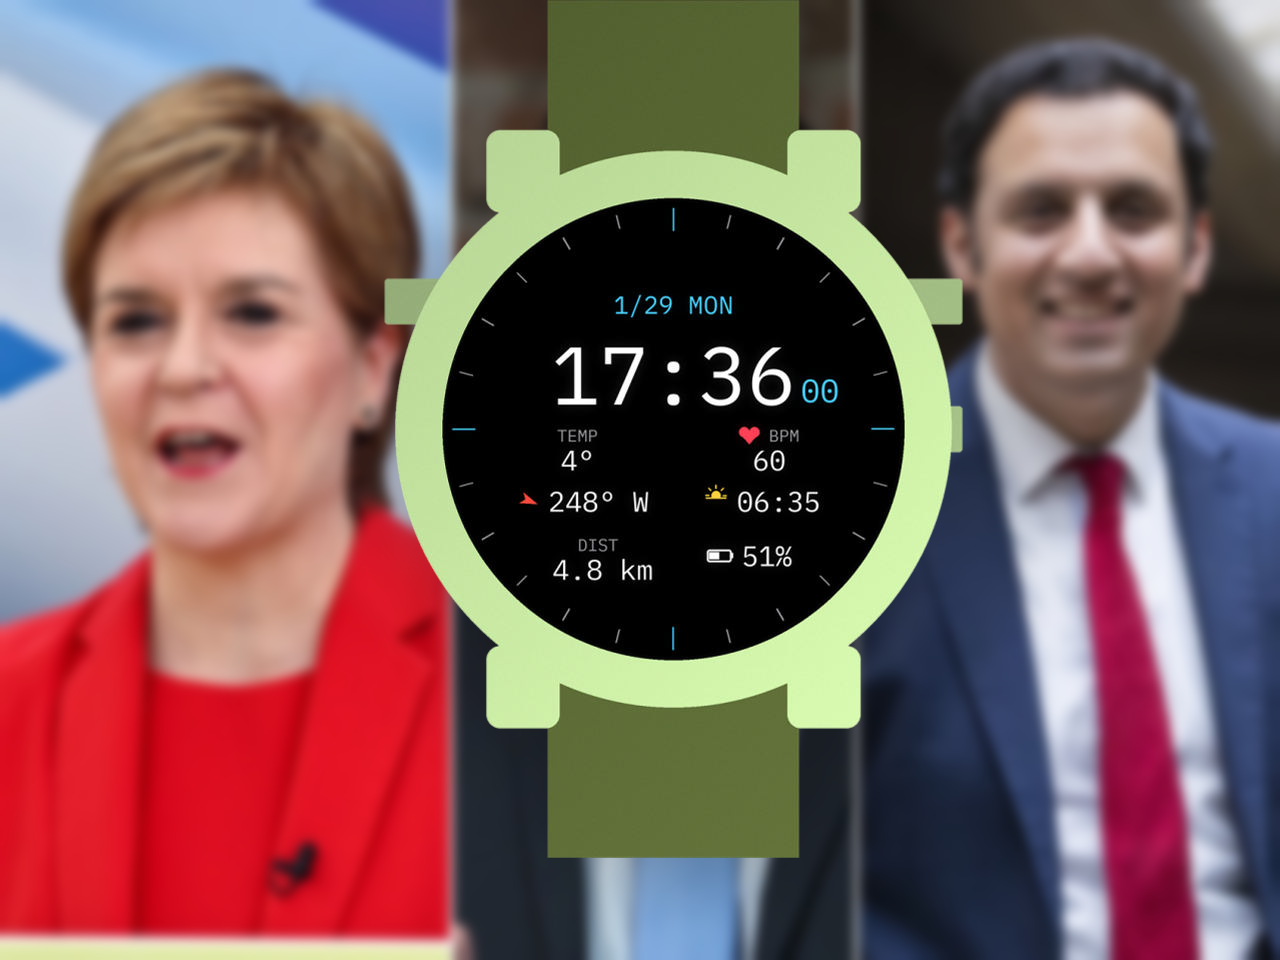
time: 17:36:00
